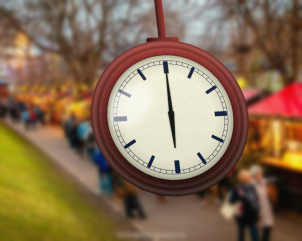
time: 6:00
